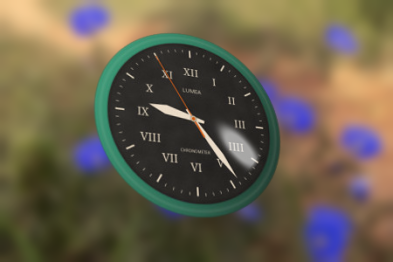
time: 9:23:55
